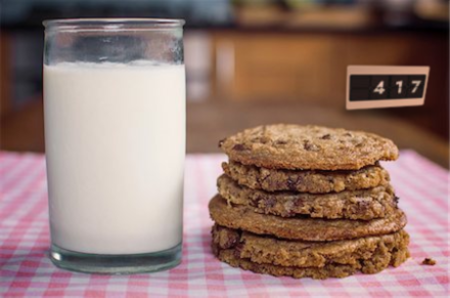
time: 4:17
